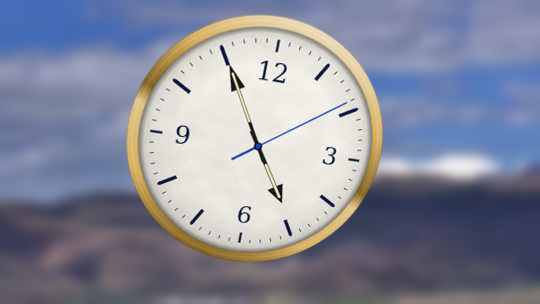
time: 4:55:09
